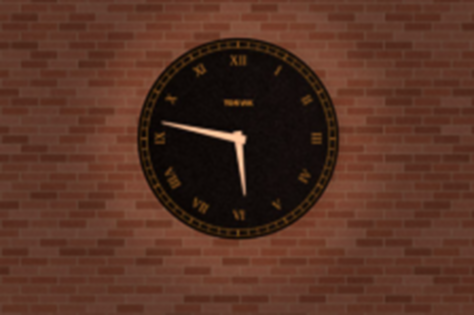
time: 5:47
